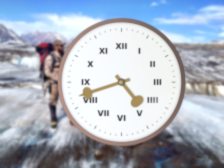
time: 4:42
